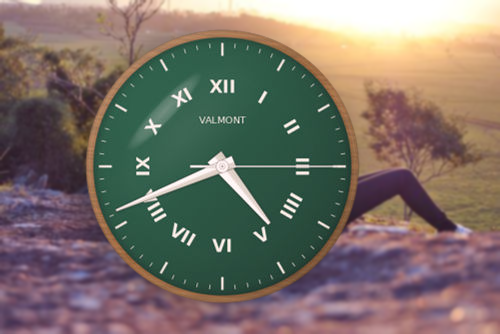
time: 4:41:15
